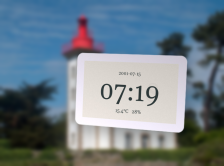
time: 7:19
